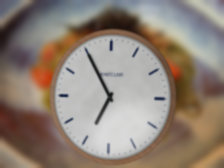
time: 6:55
